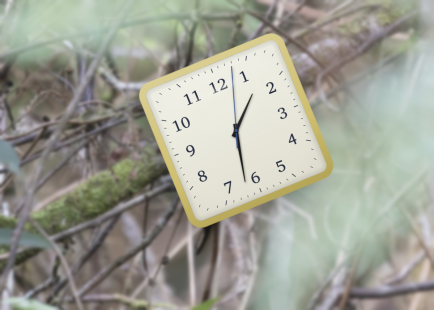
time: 1:32:03
